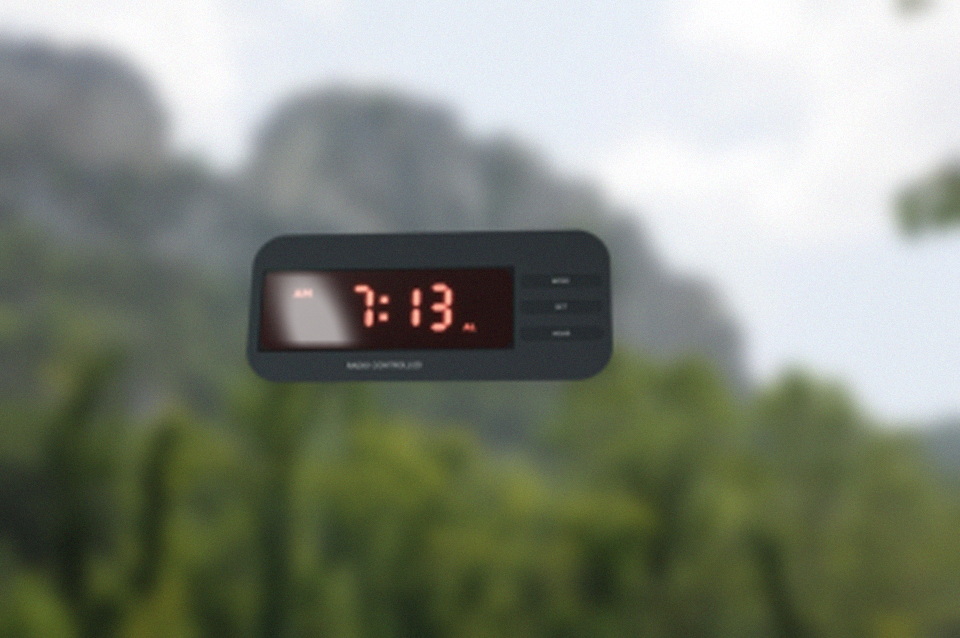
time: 7:13
